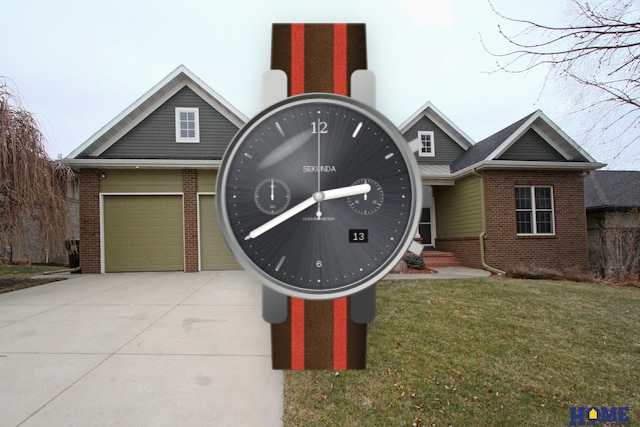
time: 2:40
